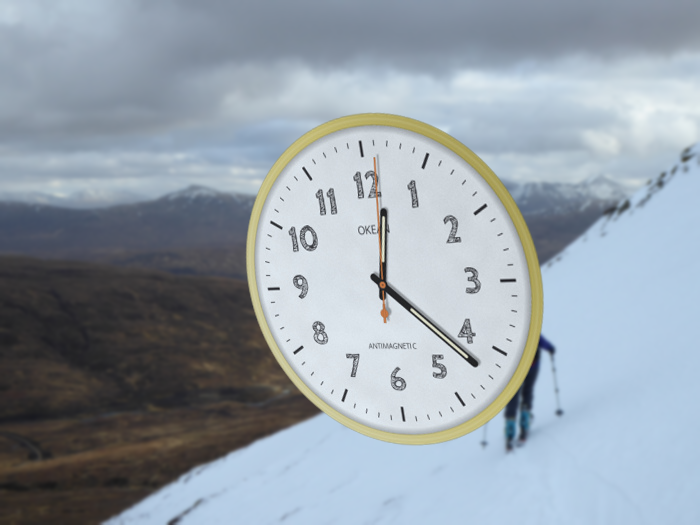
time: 12:22:01
